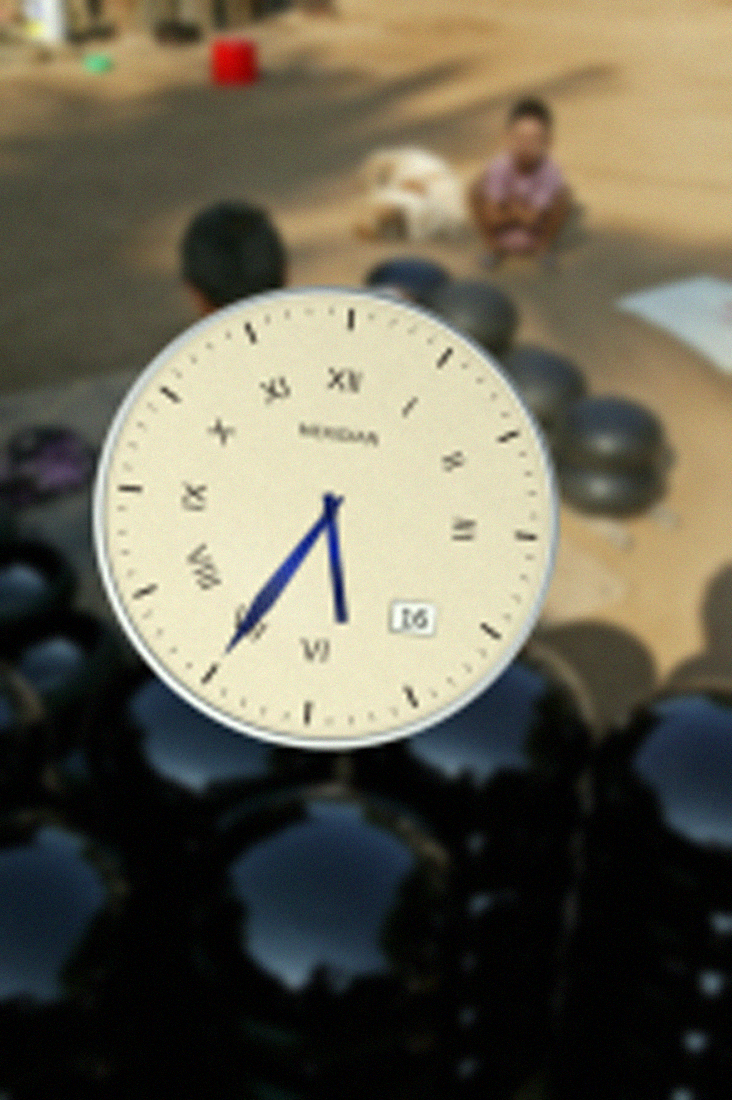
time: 5:35
